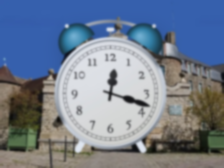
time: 12:18
